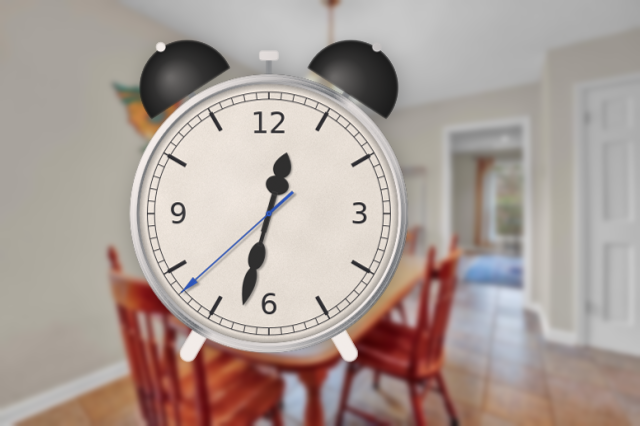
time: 12:32:38
